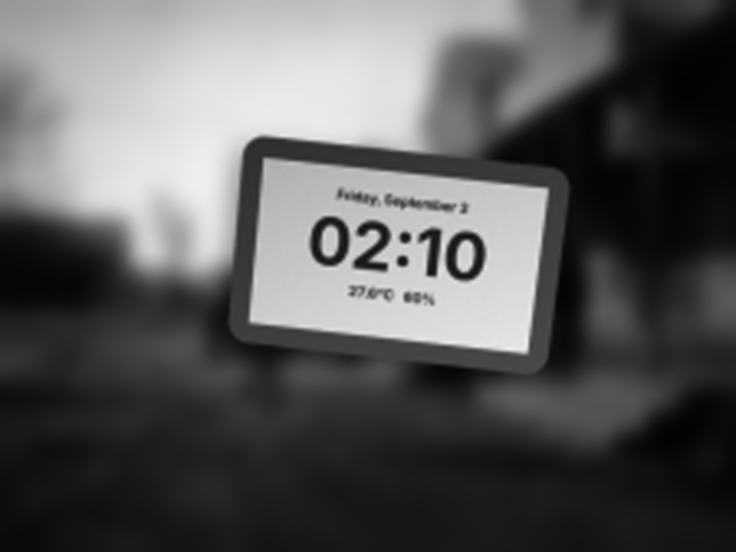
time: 2:10
